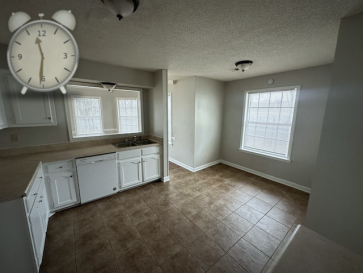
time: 11:31
